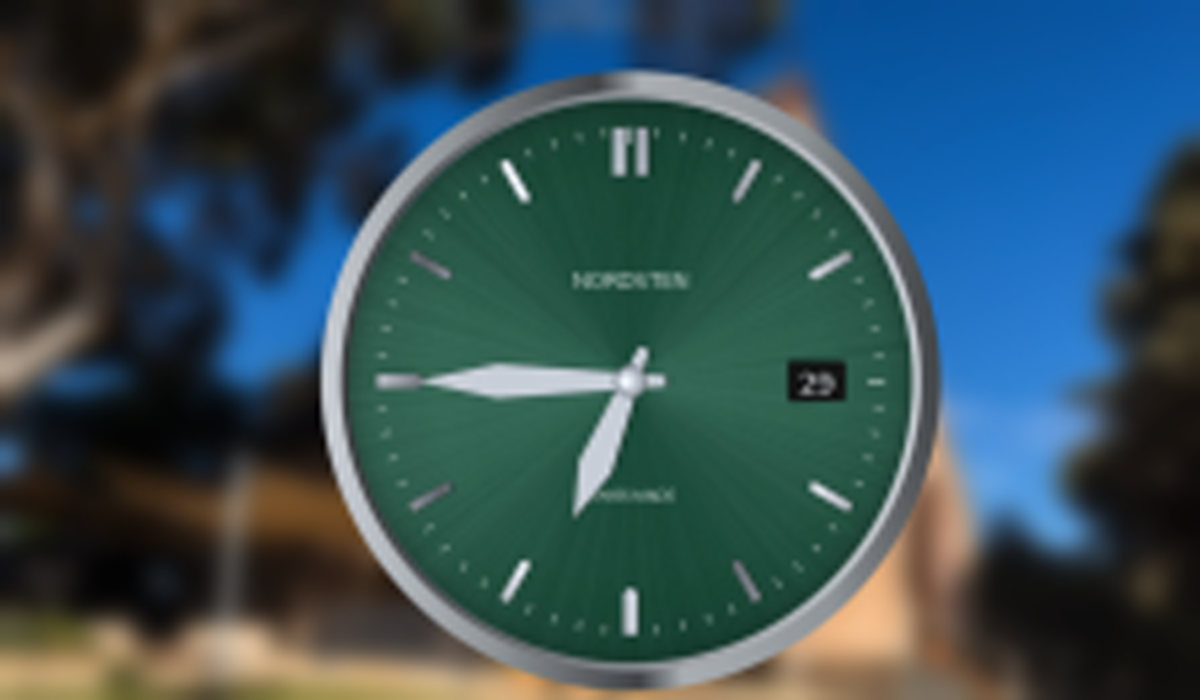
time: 6:45
